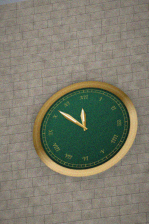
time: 11:52
